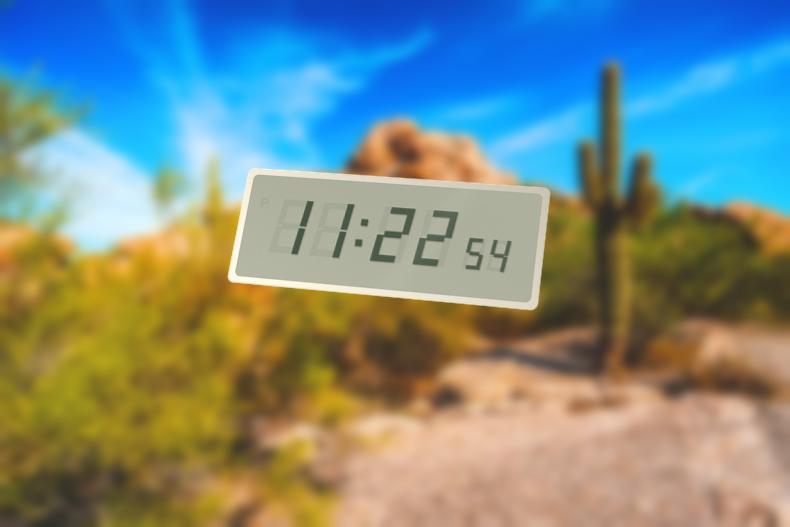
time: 11:22:54
